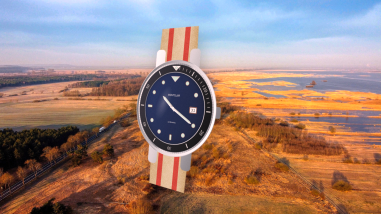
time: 10:20
